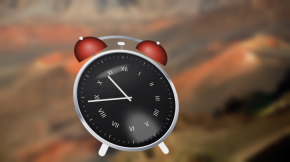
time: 10:44
